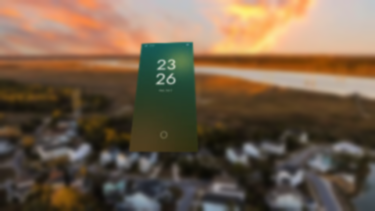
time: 23:26
